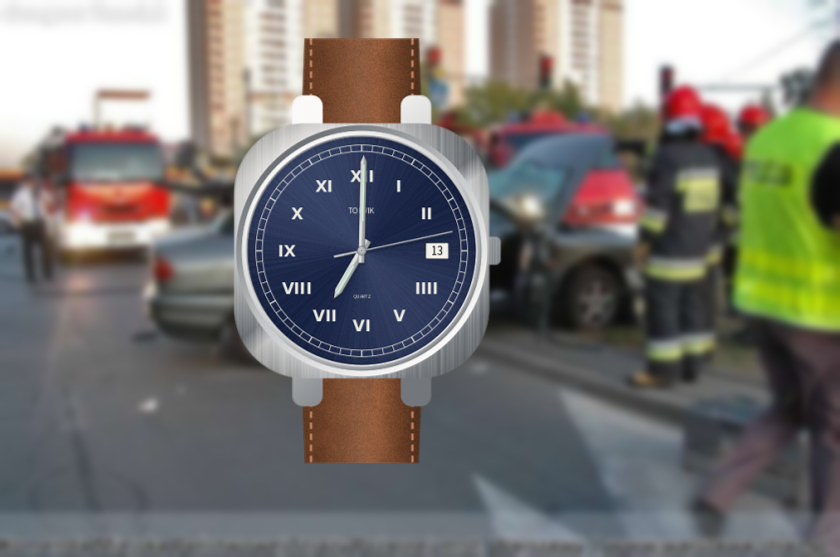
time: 7:00:13
